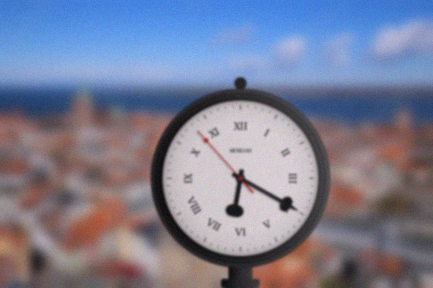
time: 6:19:53
